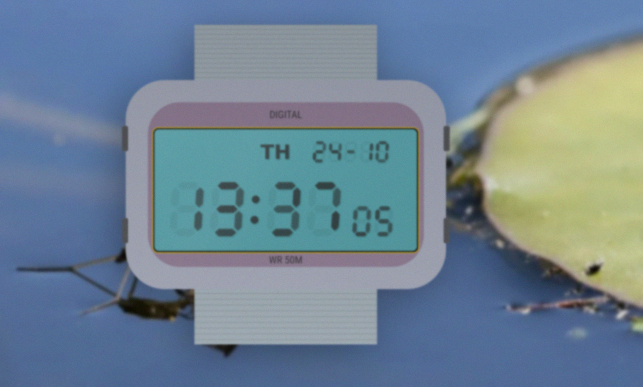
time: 13:37:05
